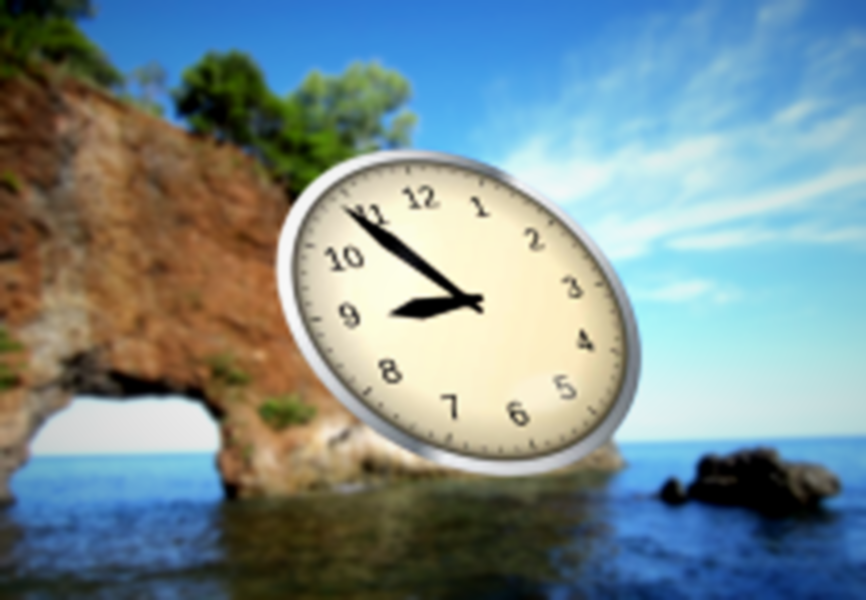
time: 8:54
